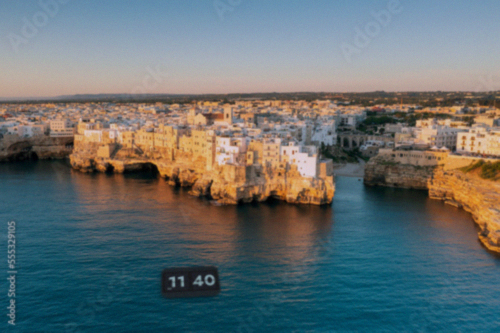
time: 11:40
